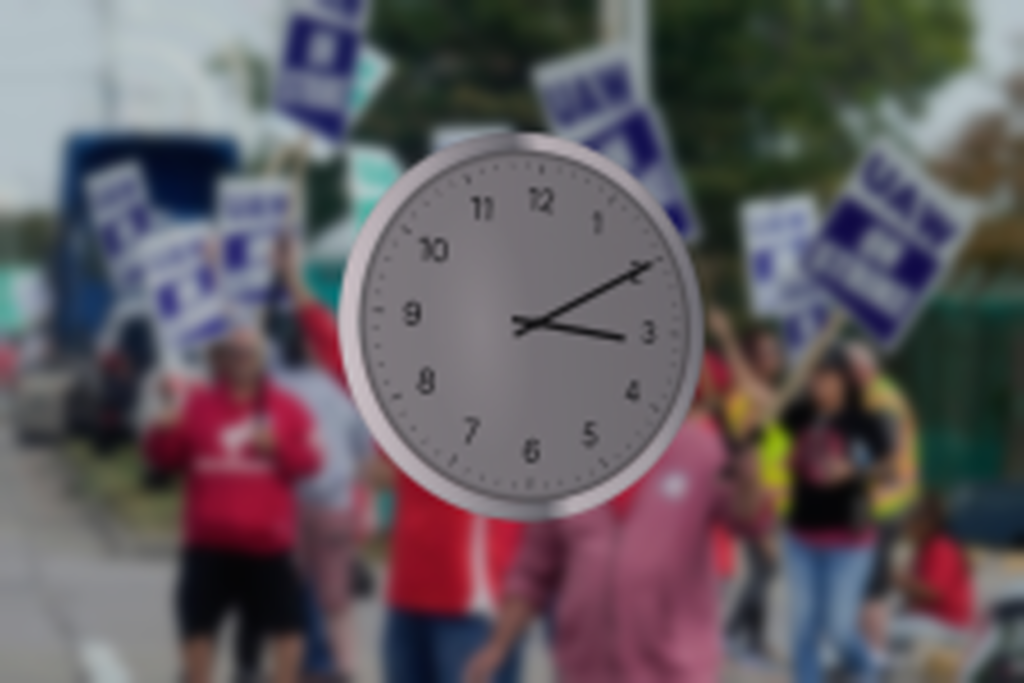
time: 3:10
